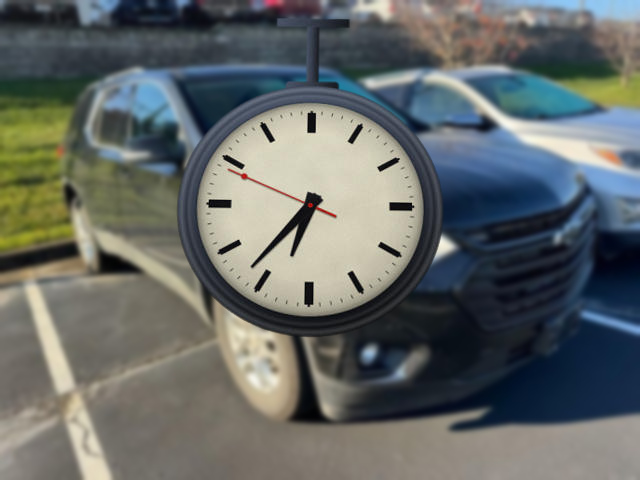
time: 6:36:49
